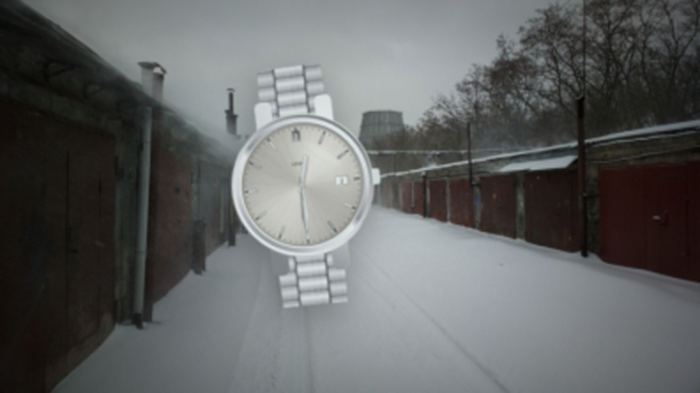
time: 12:30
